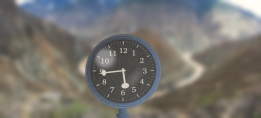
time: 5:44
